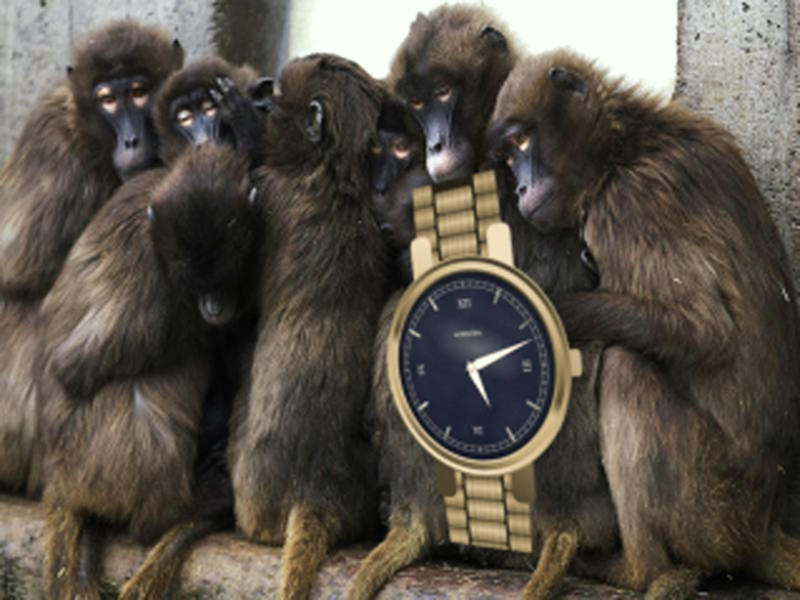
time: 5:12
